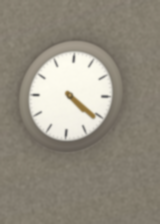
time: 4:21
